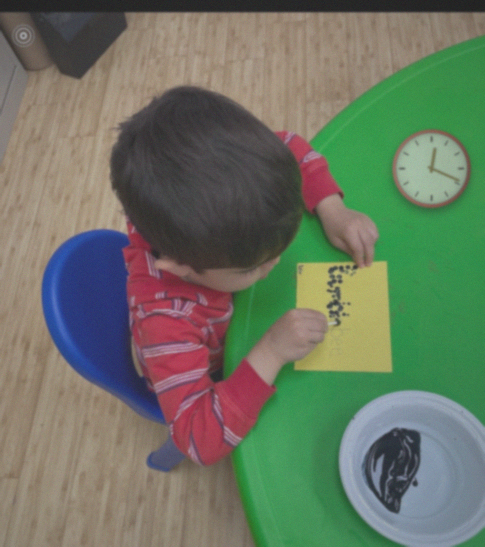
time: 12:19
